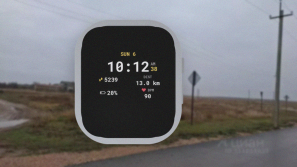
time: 10:12
